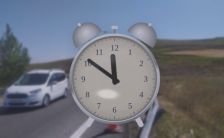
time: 11:51
